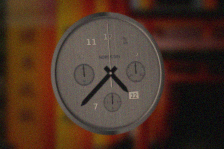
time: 4:38
